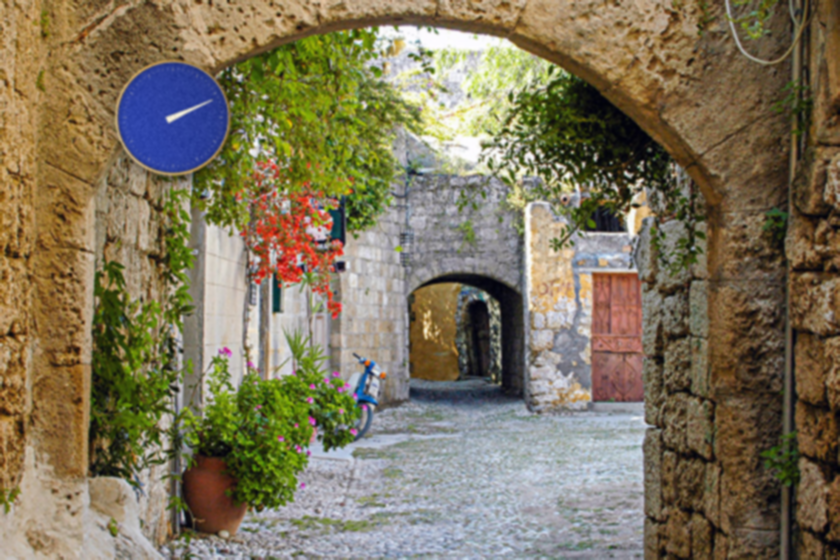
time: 2:11
